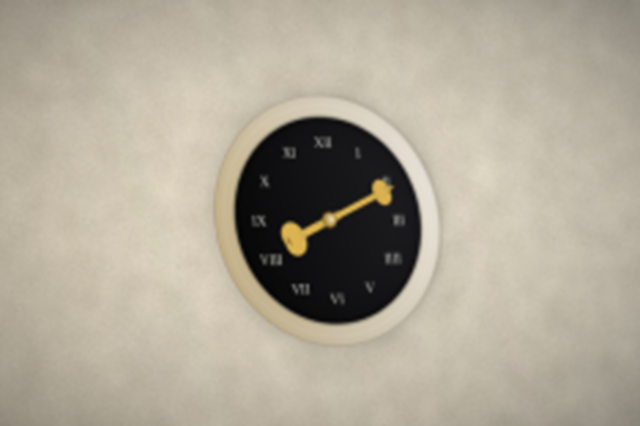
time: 8:11
